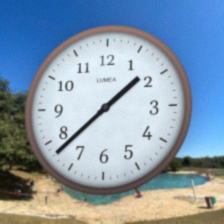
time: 1:38
